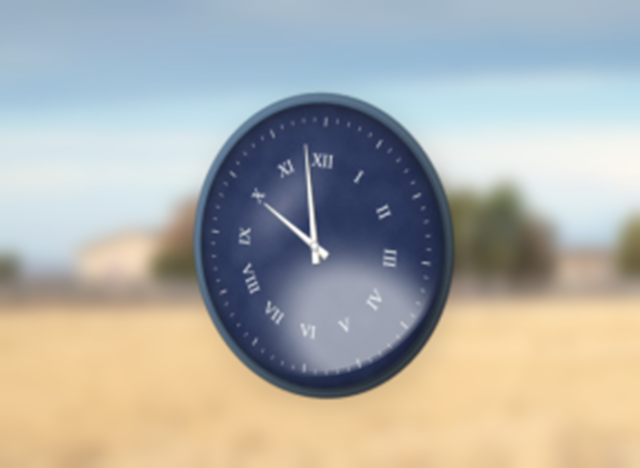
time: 9:58
